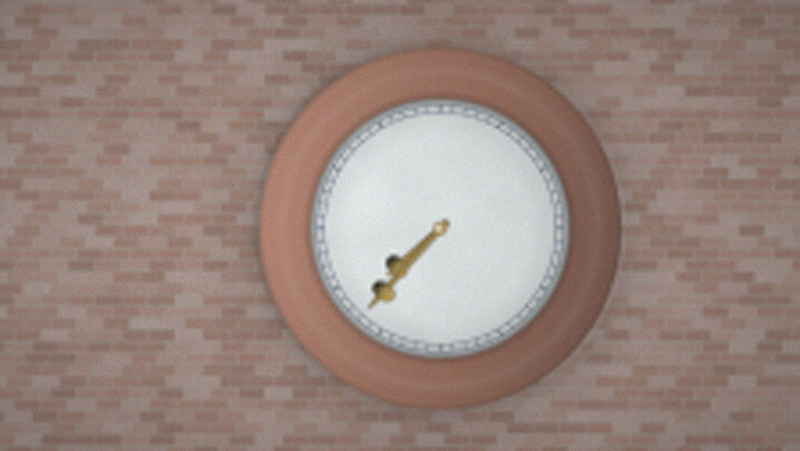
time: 7:37
